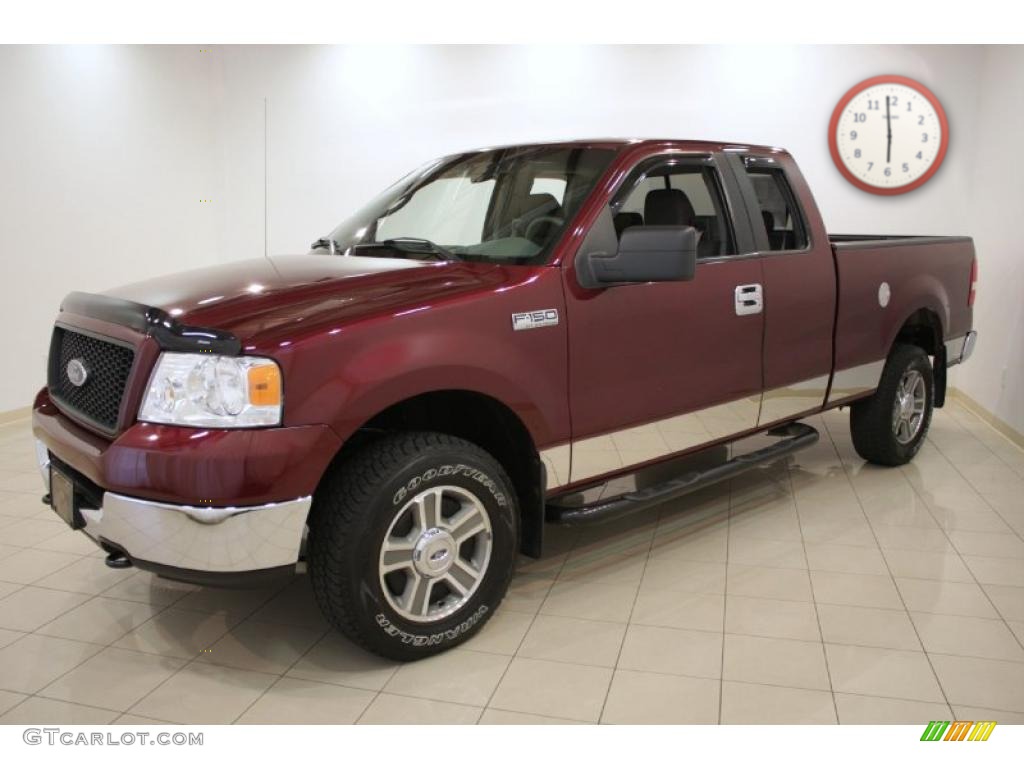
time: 5:59
